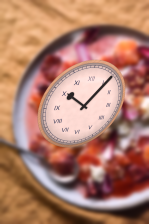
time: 10:06
